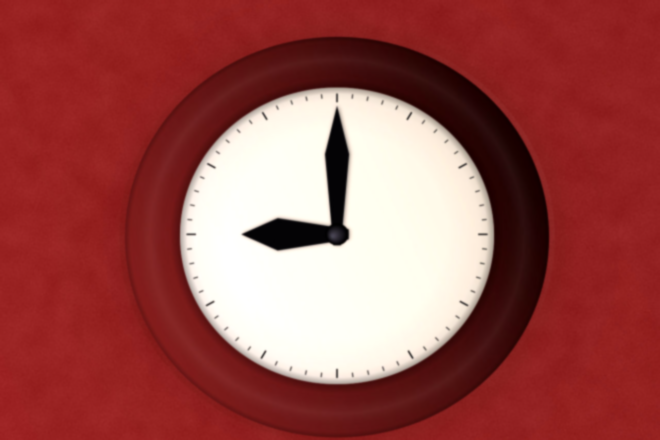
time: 9:00
